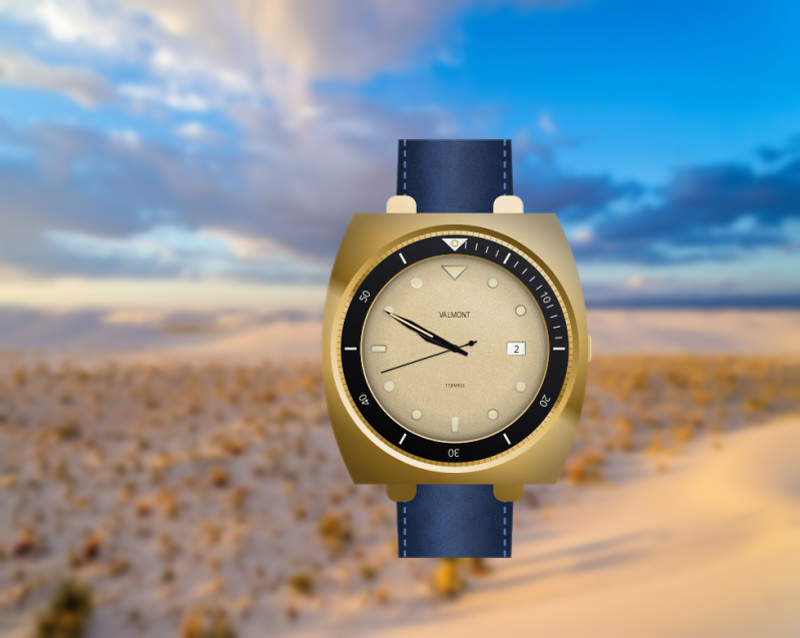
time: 9:49:42
